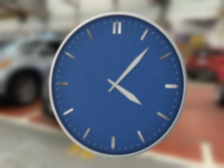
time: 4:07
